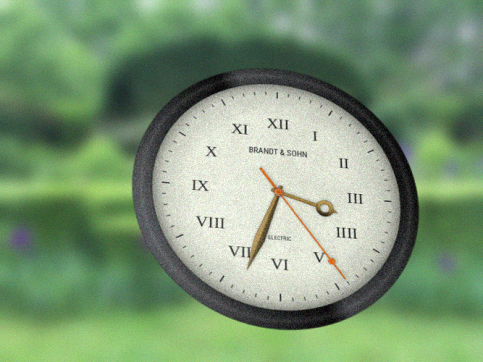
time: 3:33:24
